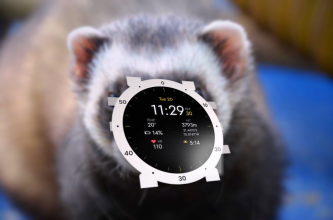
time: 11:29
